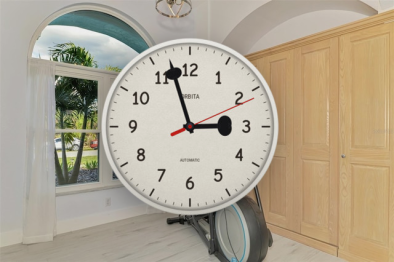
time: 2:57:11
